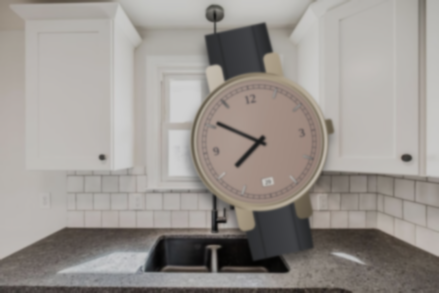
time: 7:51
